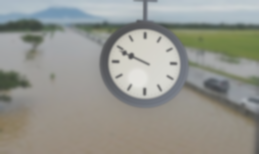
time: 9:49
